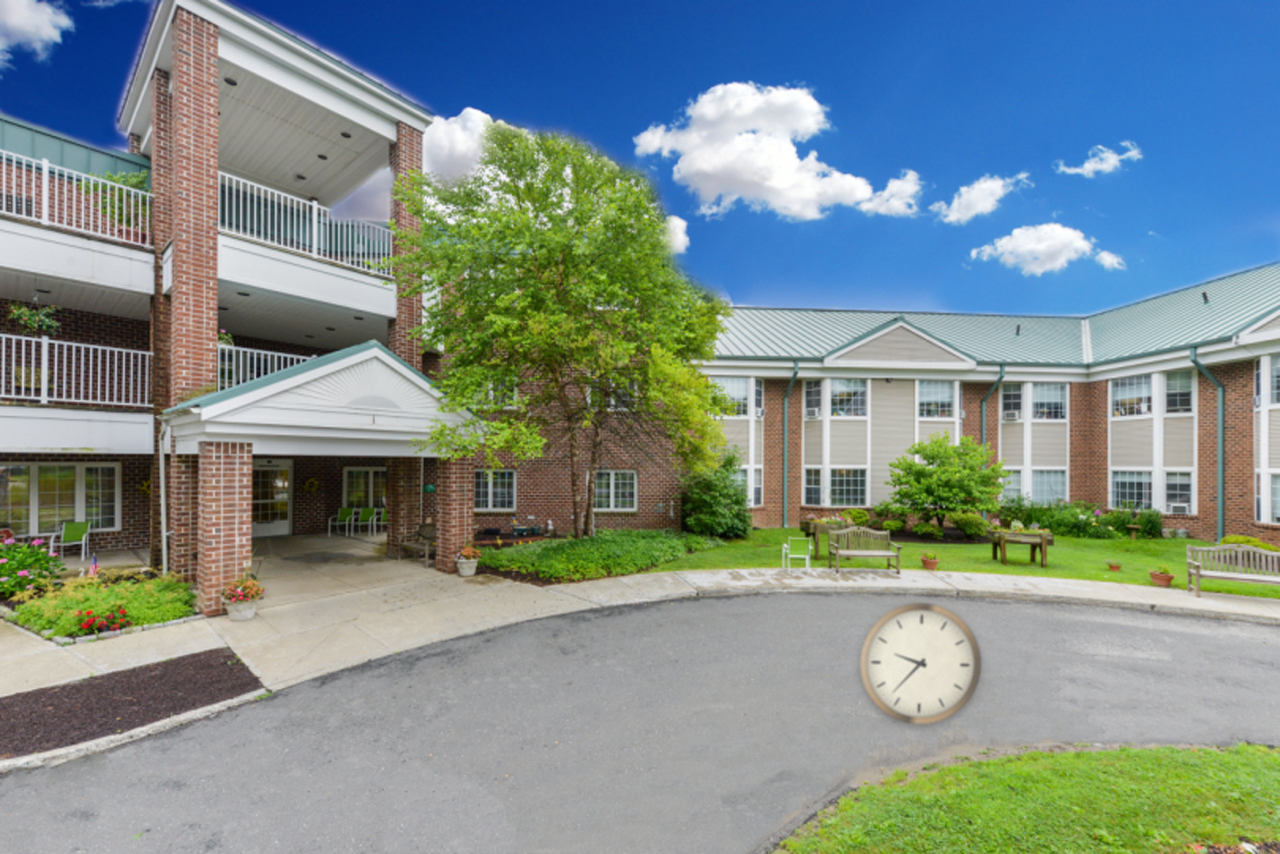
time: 9:37
